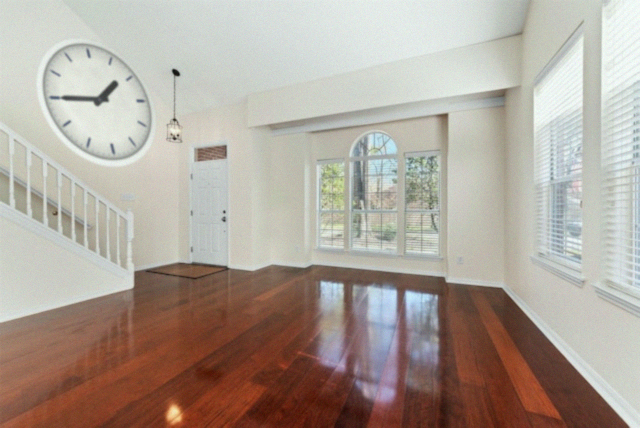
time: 1:45
